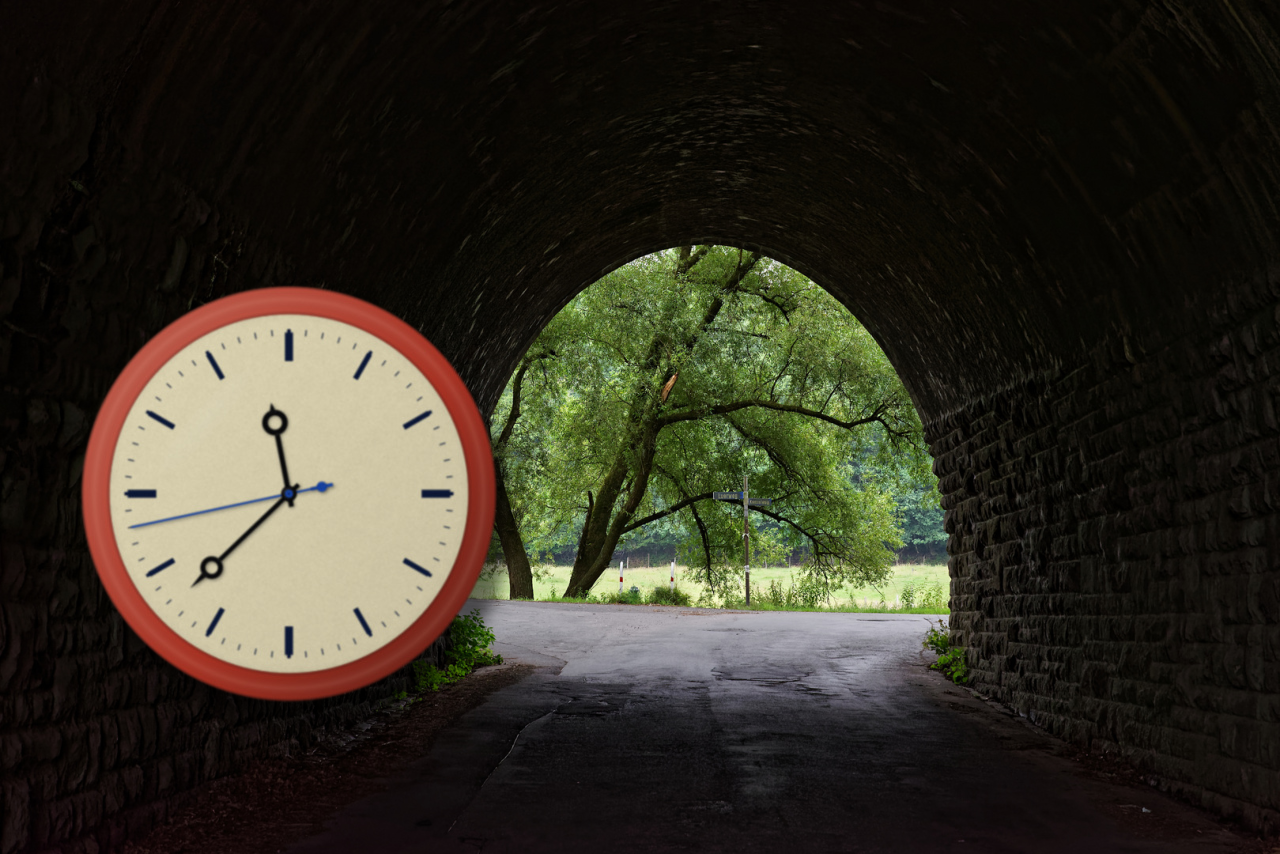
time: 11:37:43
